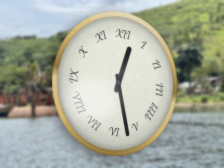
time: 12:27
